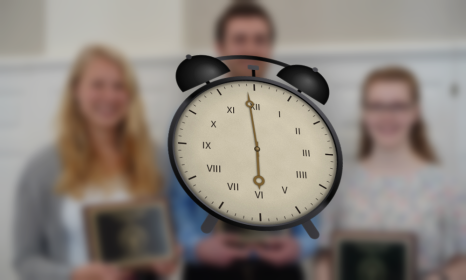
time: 5:59
